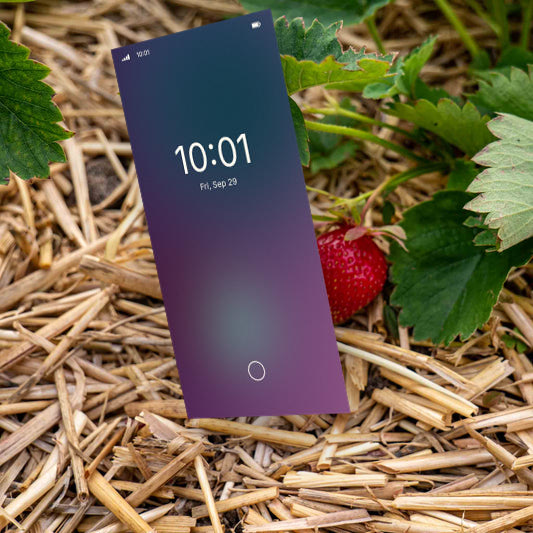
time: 10:01
